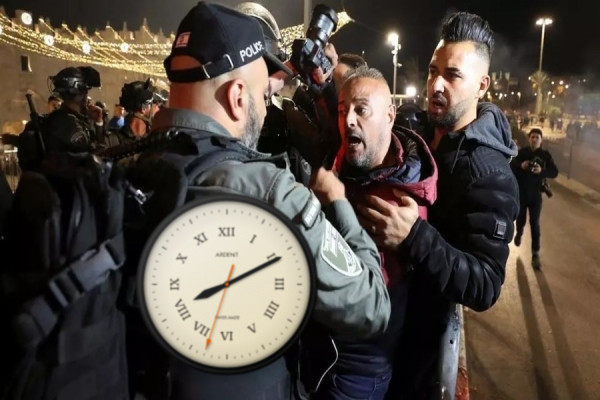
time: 8:10:33
